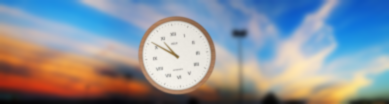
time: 10:51
